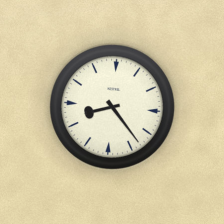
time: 8:23
